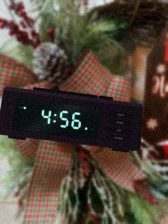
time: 4:56
